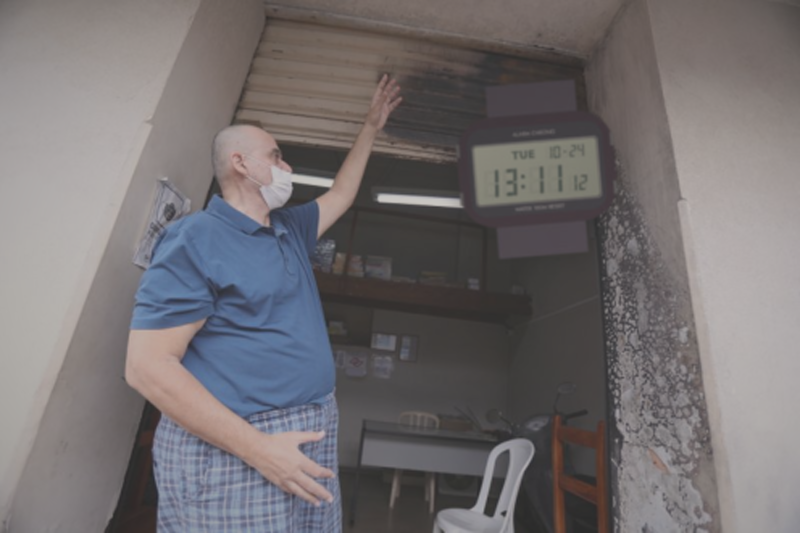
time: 13:11:12
